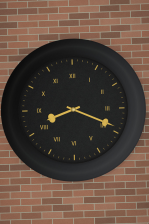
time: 8:19
